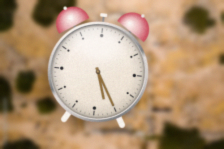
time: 5:25
